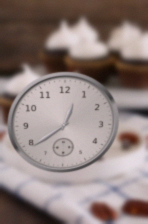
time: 12:39
